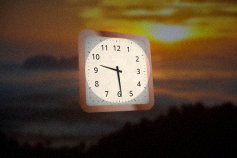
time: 9:29
